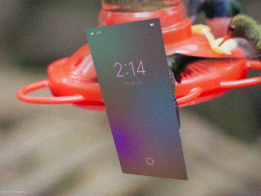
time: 2:14
